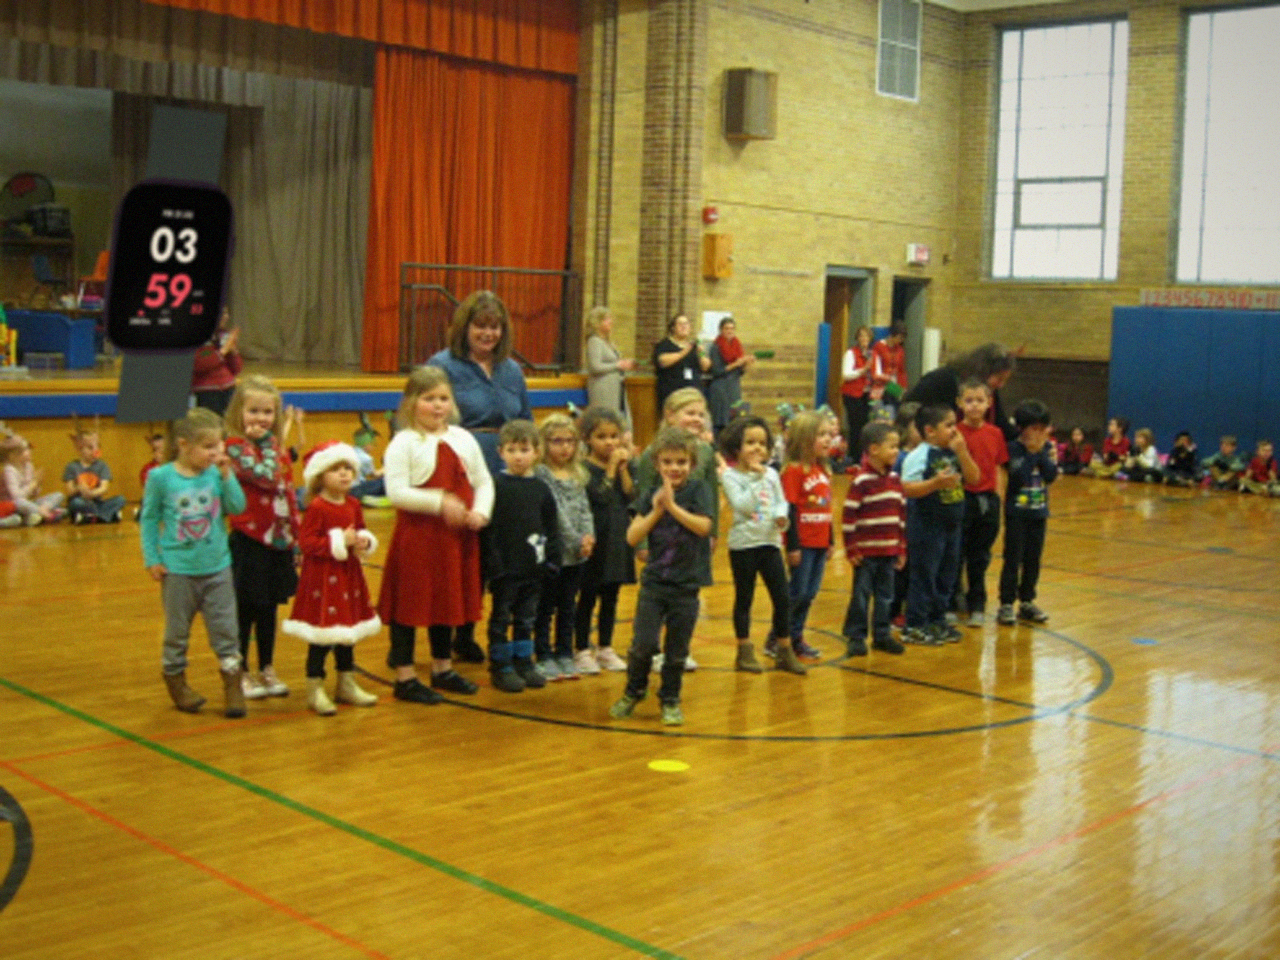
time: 3:59
